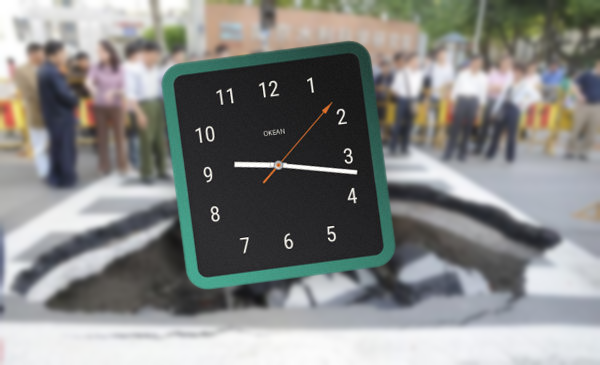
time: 9:17:08
